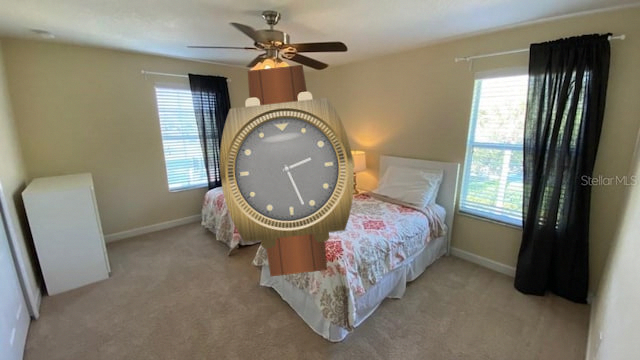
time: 2:27
